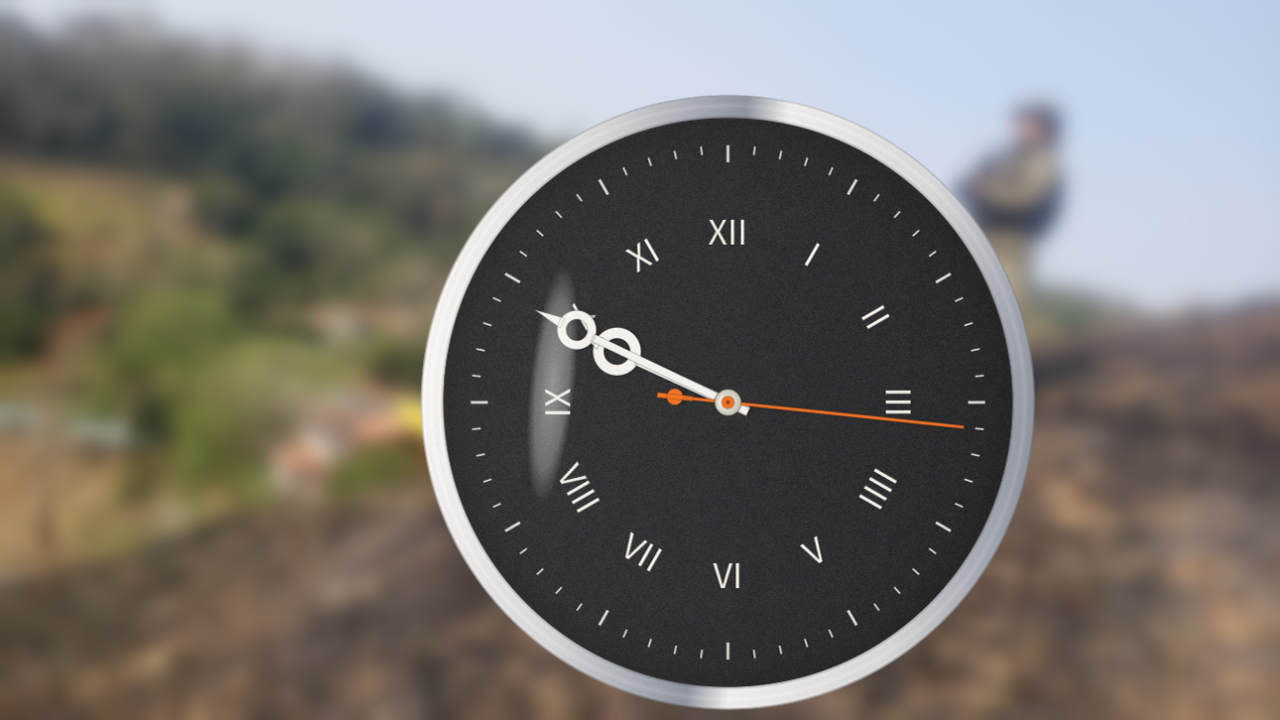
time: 9:49:16
